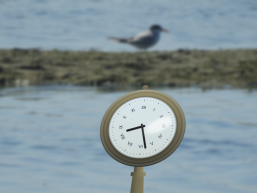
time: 8:28
